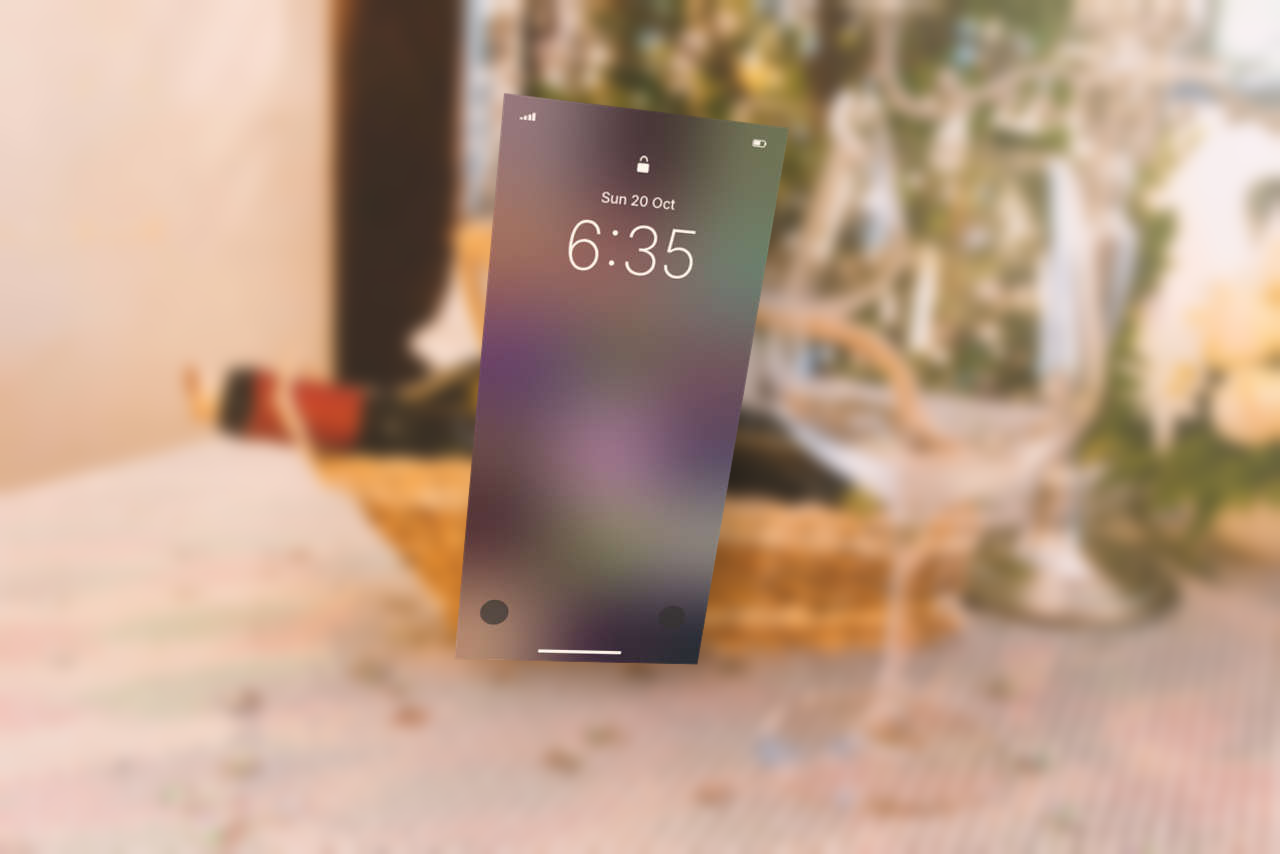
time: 6:35
